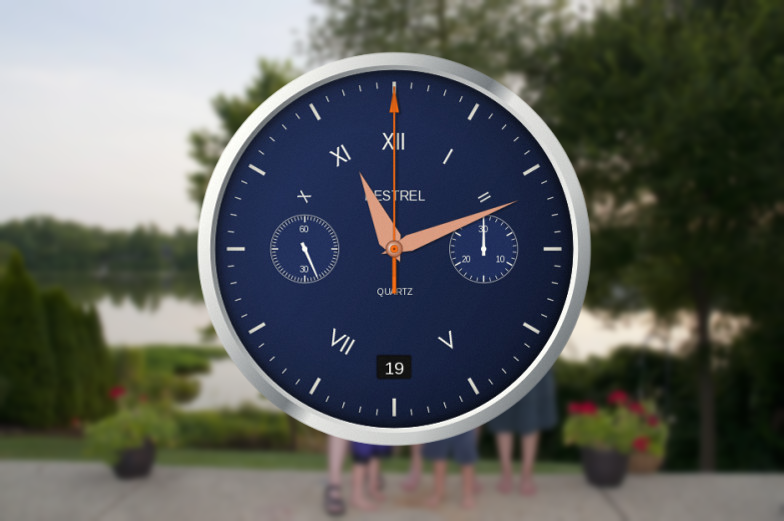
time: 11:11:26
